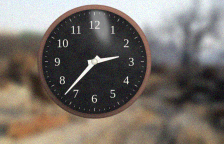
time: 2:37
